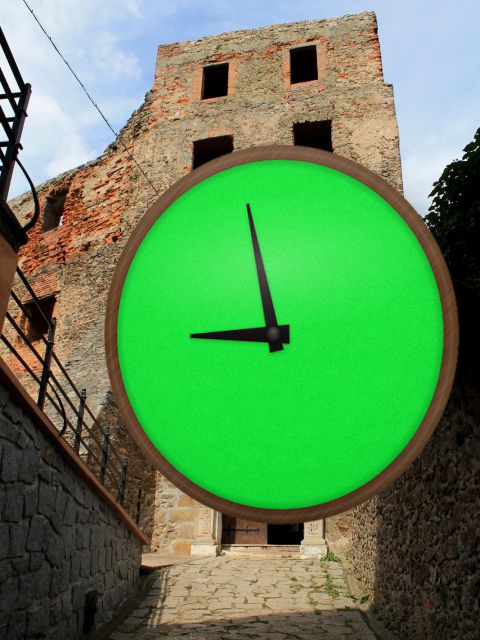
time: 8:58
